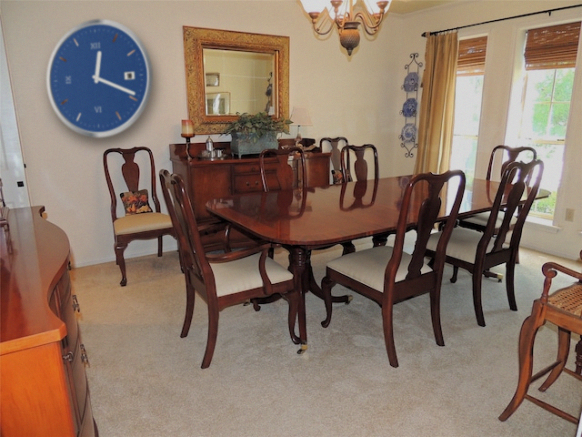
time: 12:19
